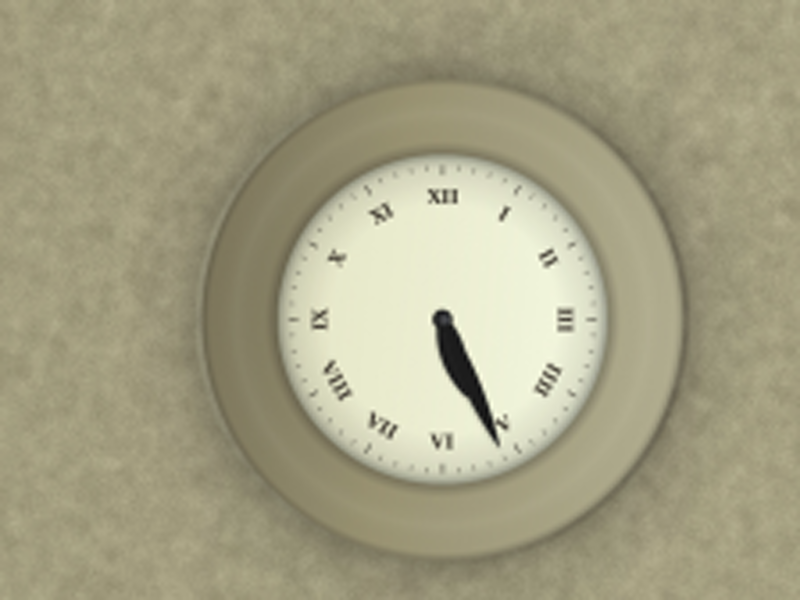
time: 5:26
